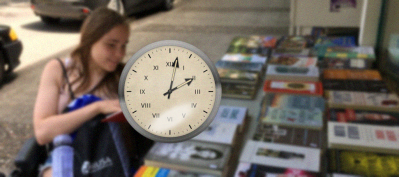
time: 2:02
